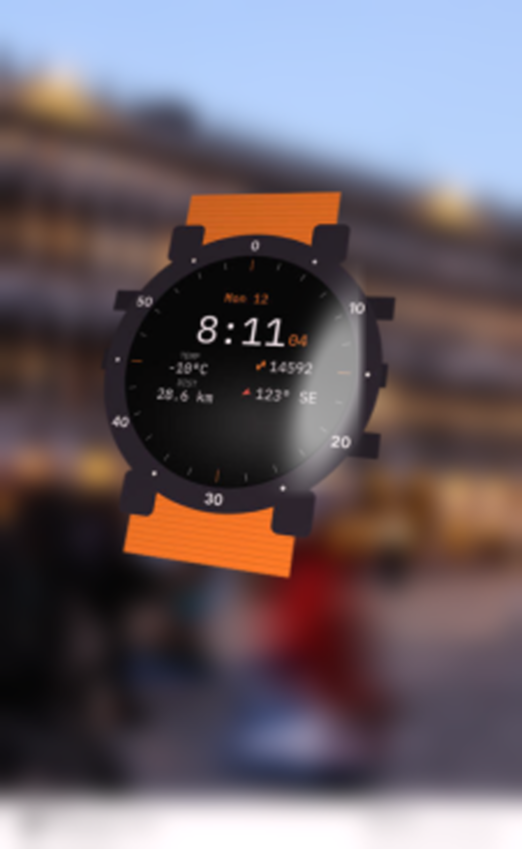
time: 8:11
